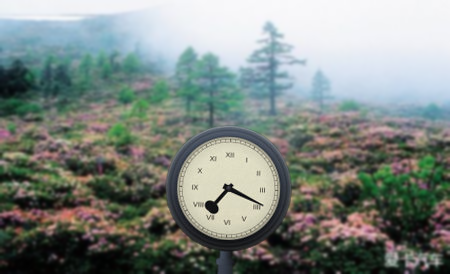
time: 7:19
